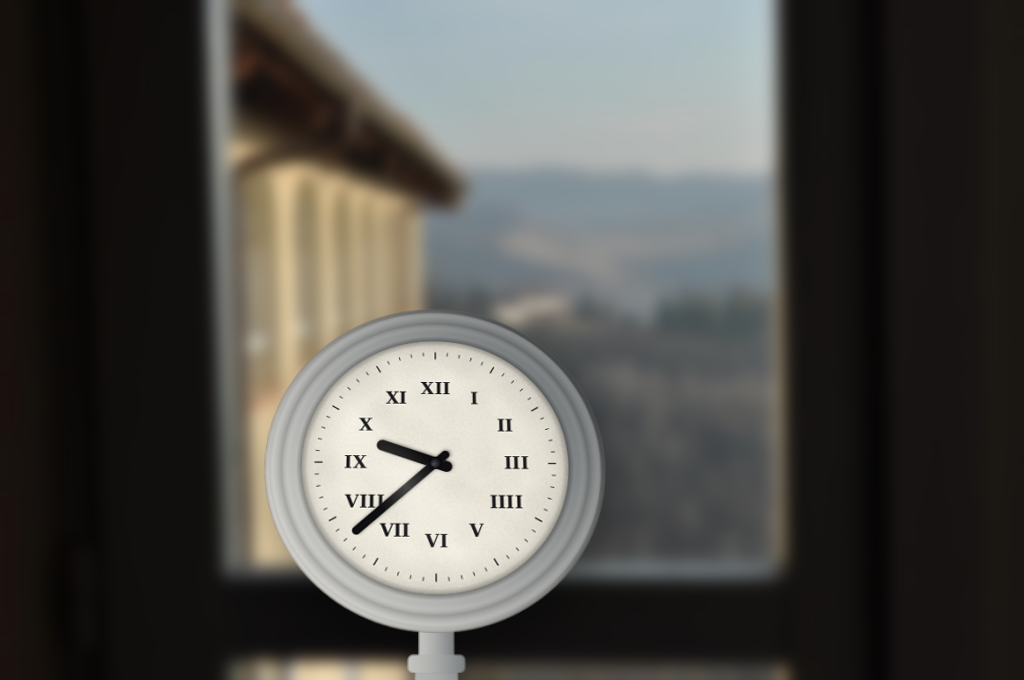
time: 9:38
